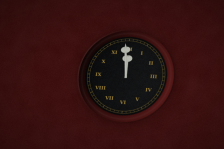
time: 11:59
